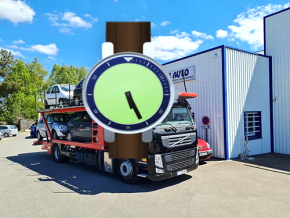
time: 5:26
